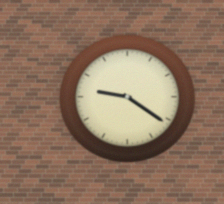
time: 9:21
